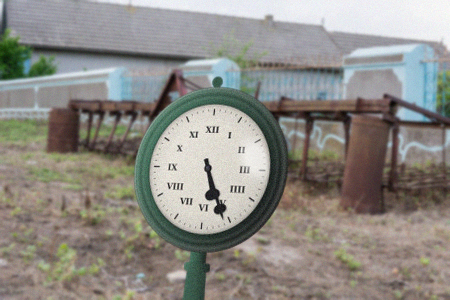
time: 5:26
